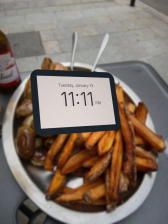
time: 11:11
